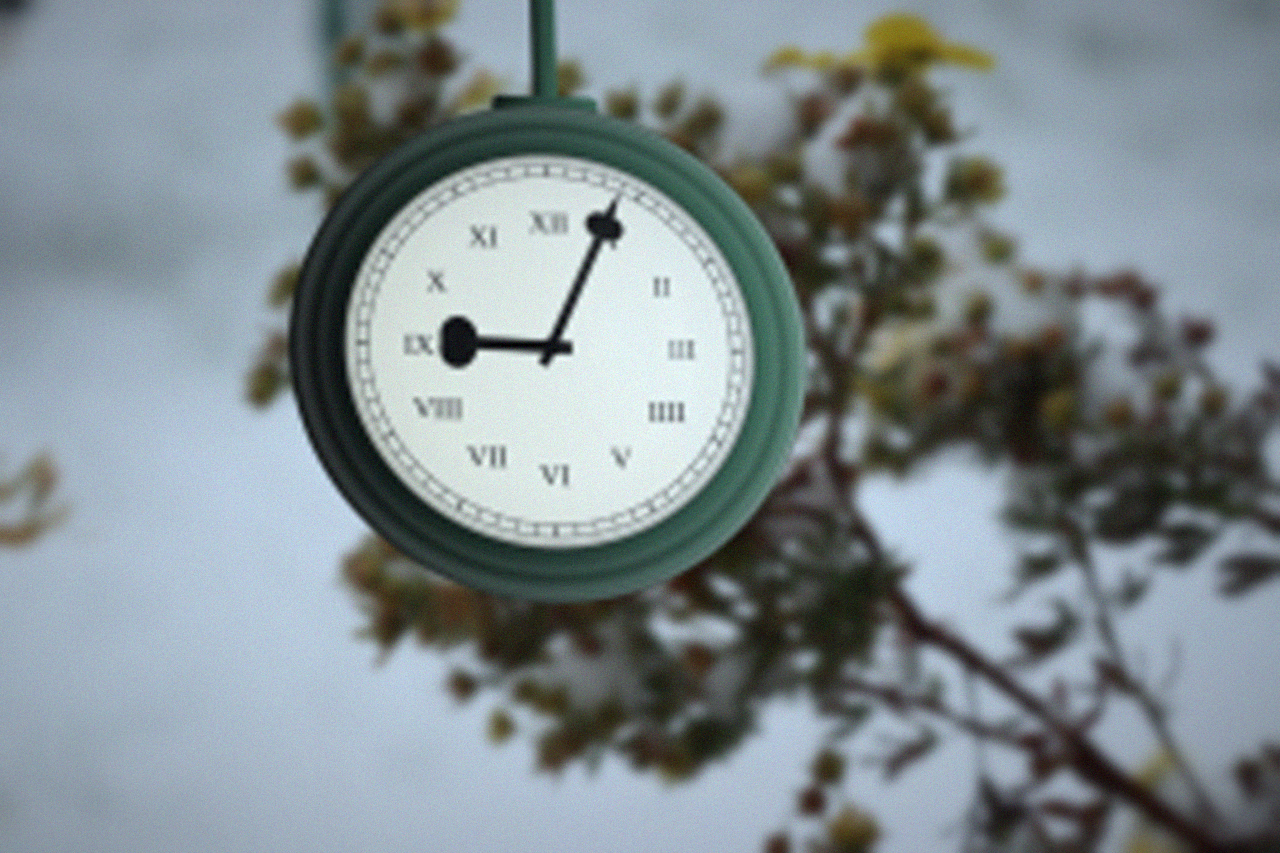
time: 9:04
